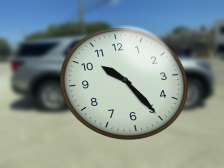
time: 10:25
